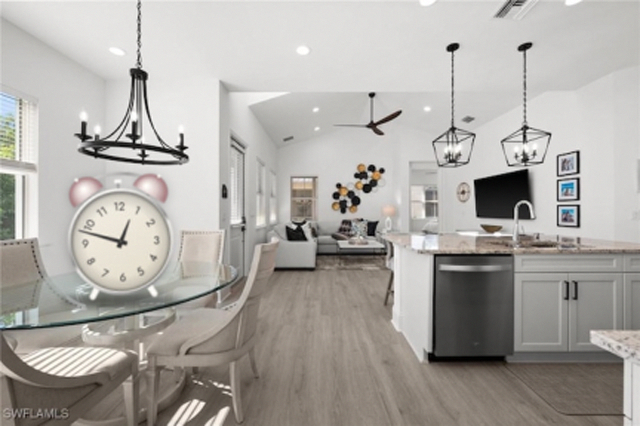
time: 12:48
